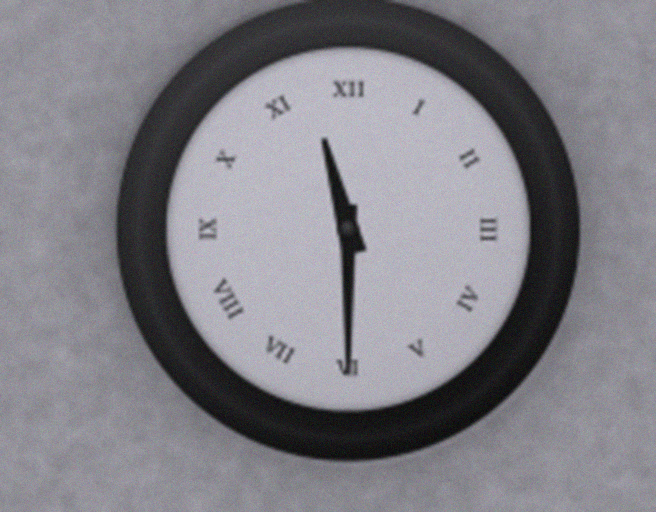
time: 11:30
